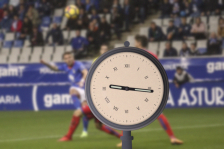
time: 9:16
